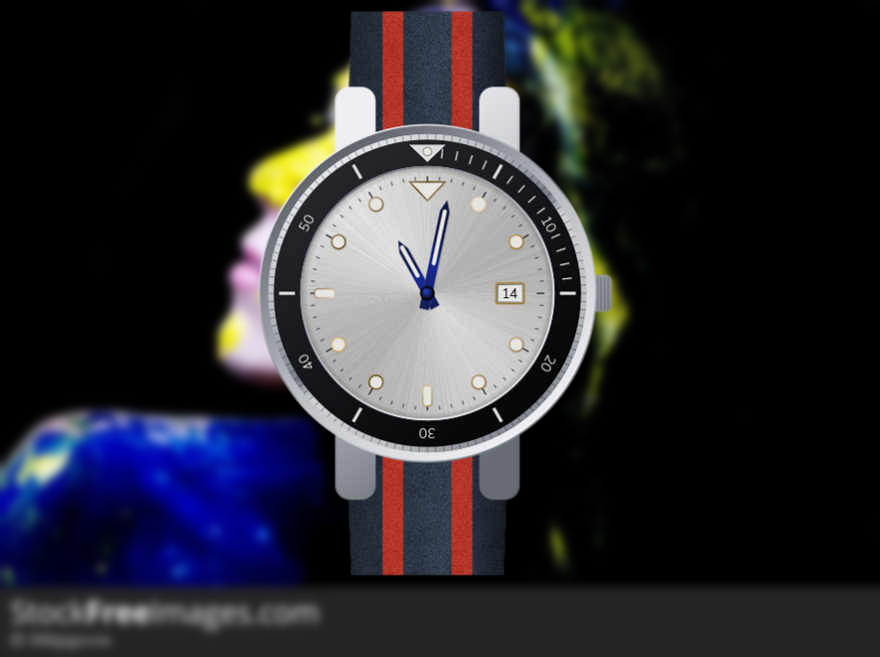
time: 11:02
